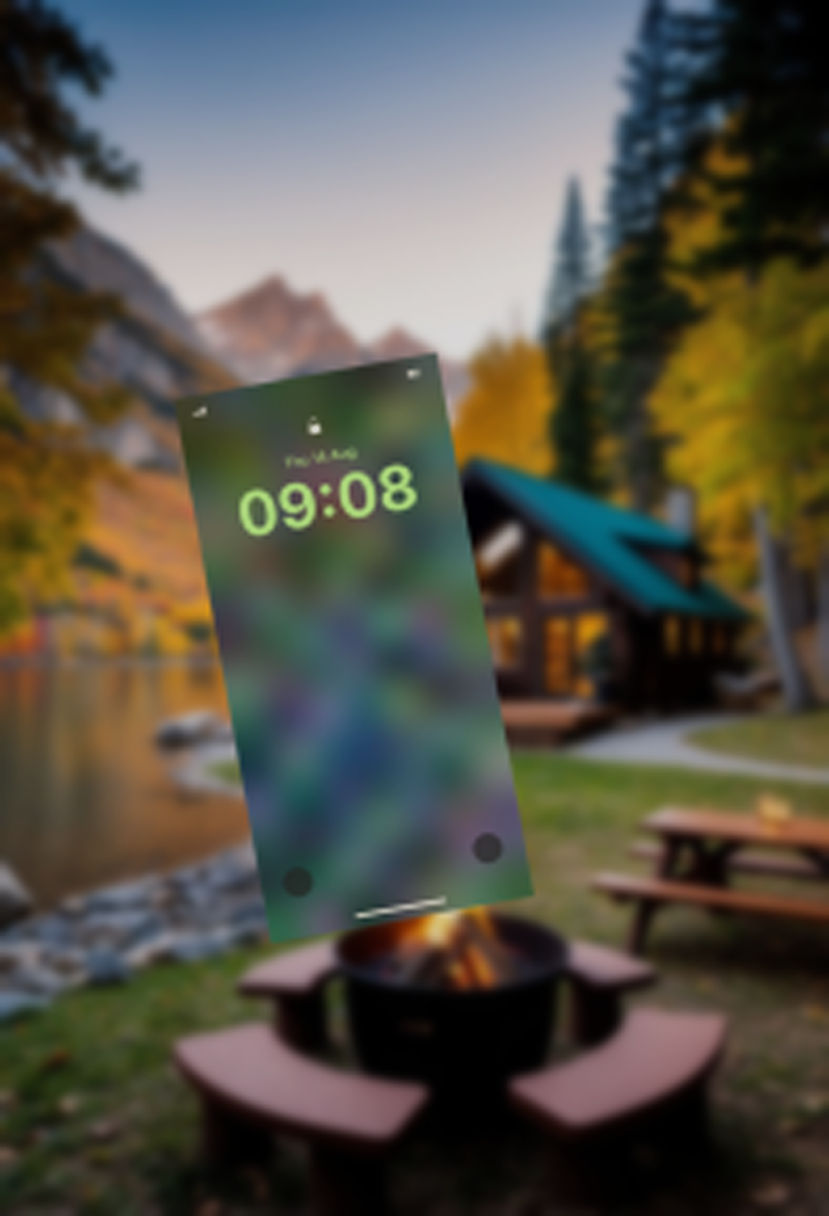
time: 9:08
